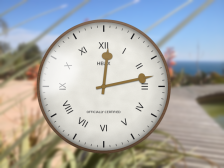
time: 12:13
